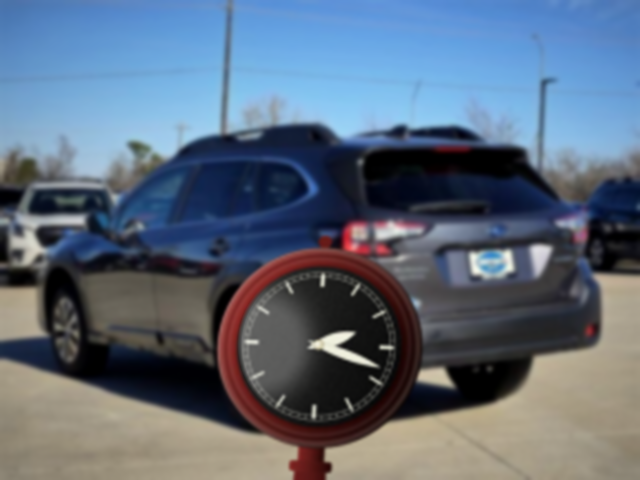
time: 2:18
